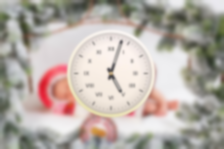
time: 5:03
